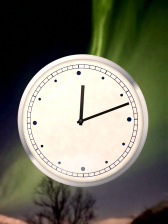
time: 12:12
